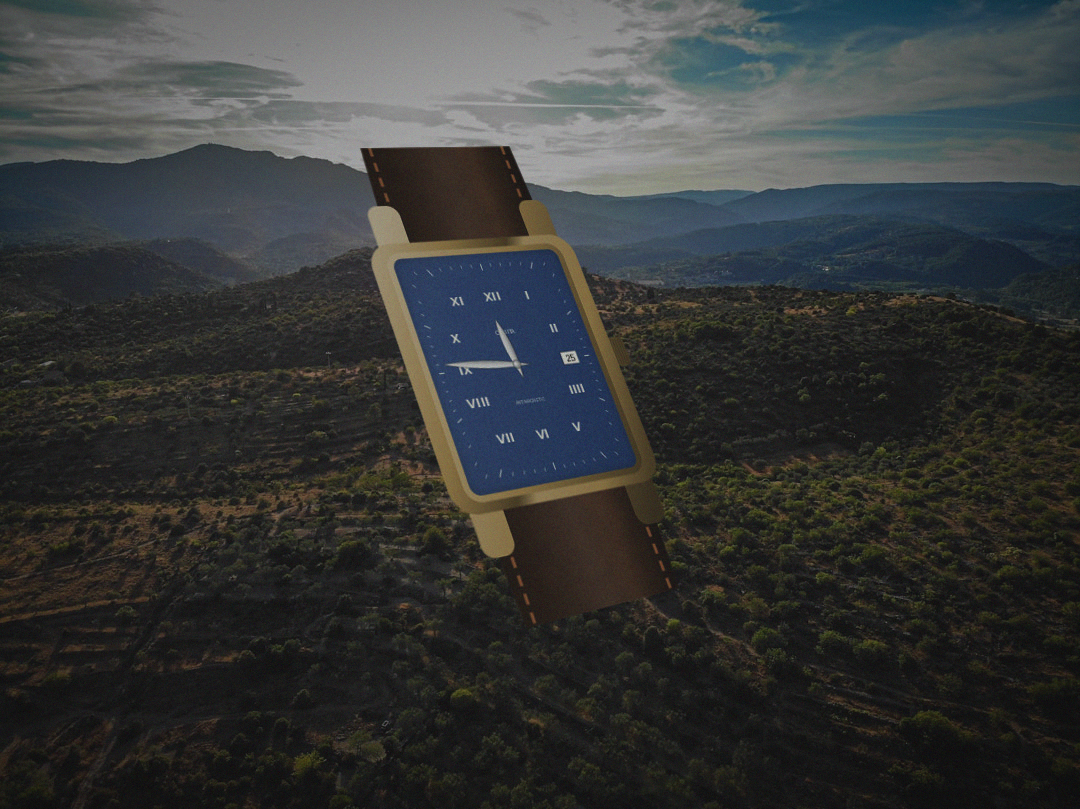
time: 11:46
